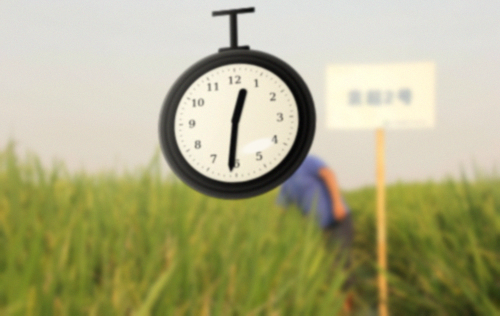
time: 12:31
